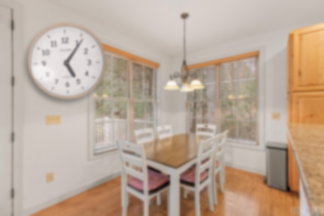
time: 5:06
